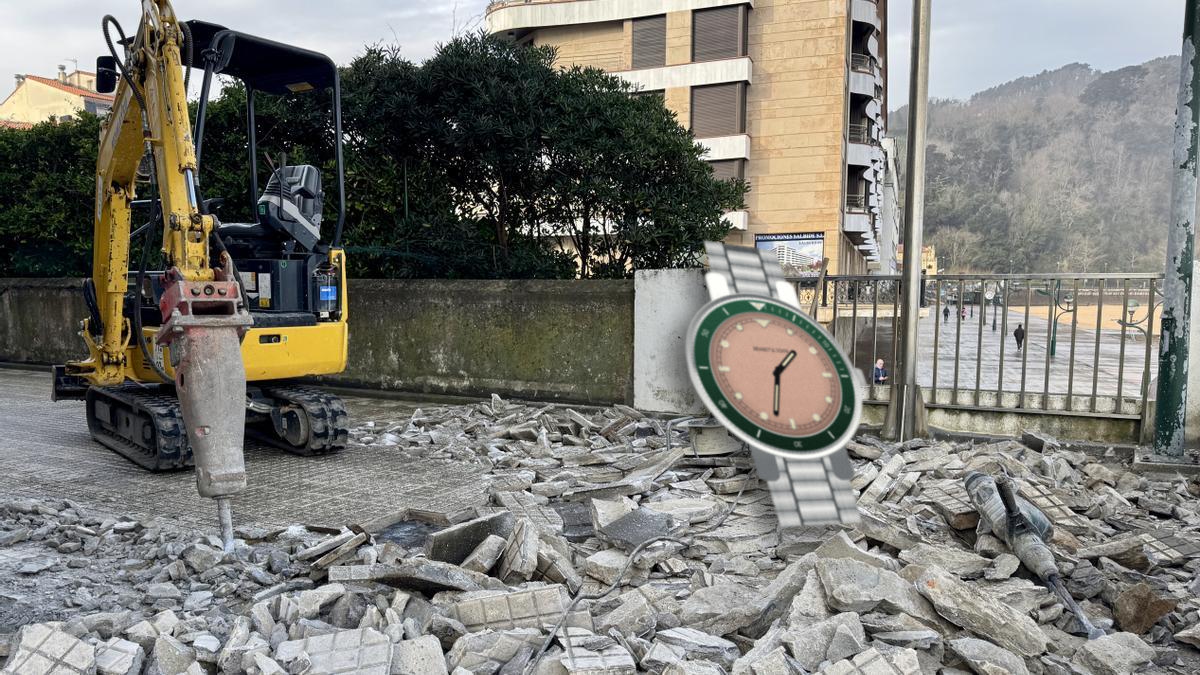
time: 1:33
